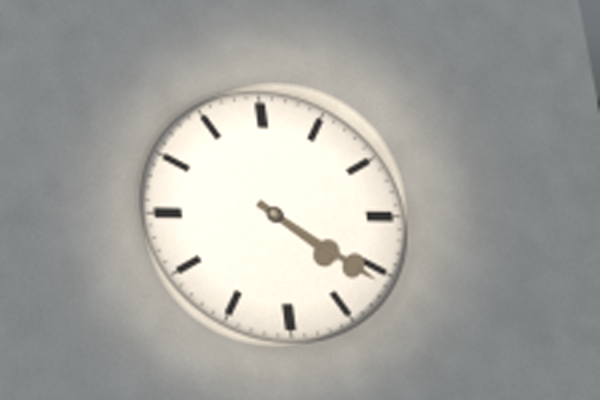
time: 4:21
